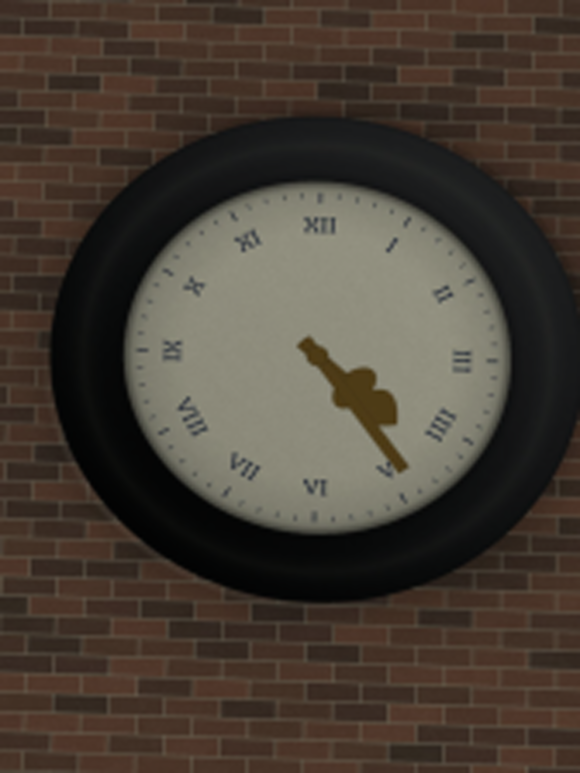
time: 4:24
